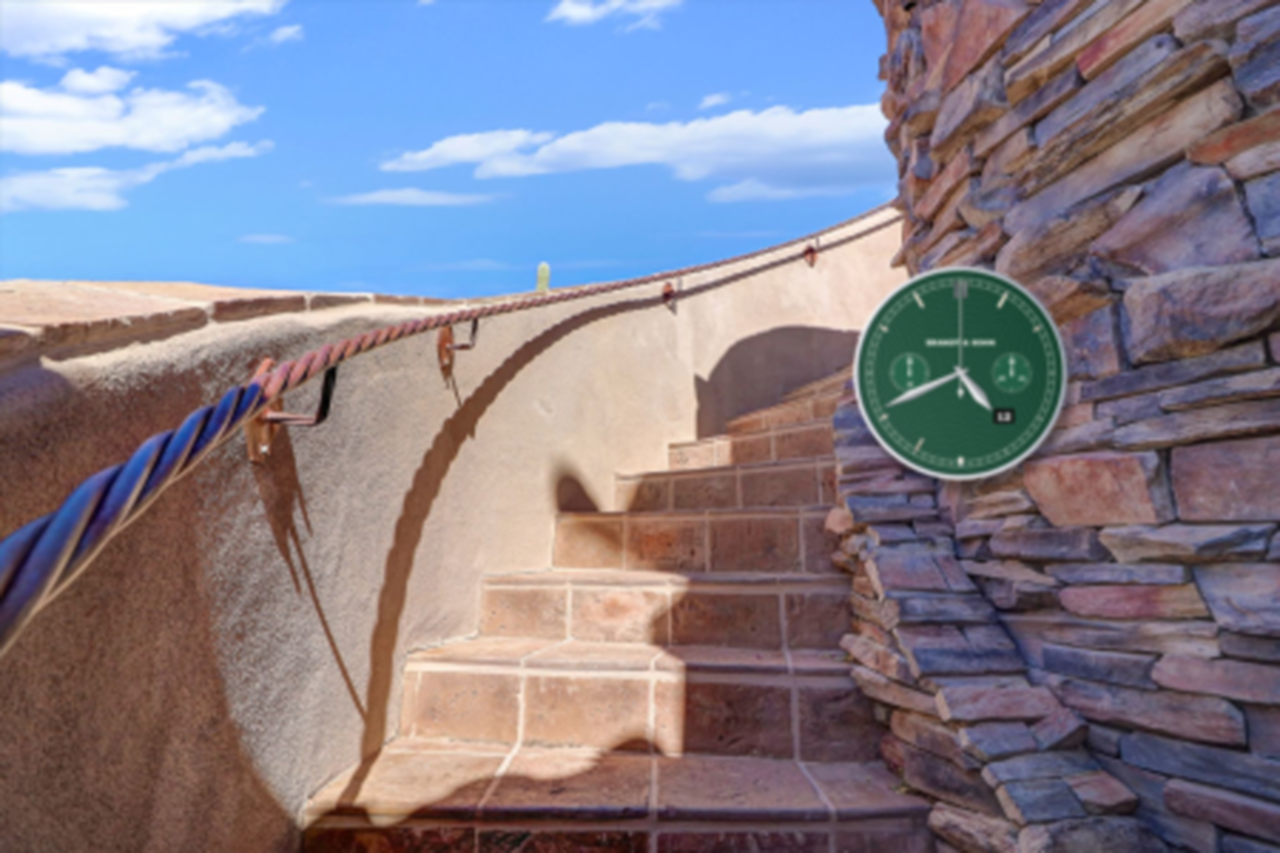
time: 4:41
